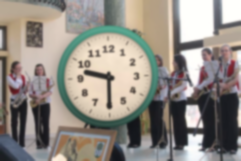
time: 9:30
